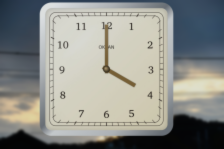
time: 4:00
